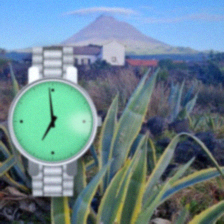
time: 6:59
